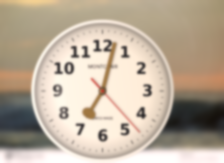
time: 7:02:23
